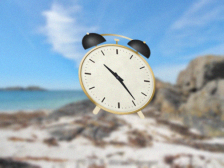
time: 10:24
